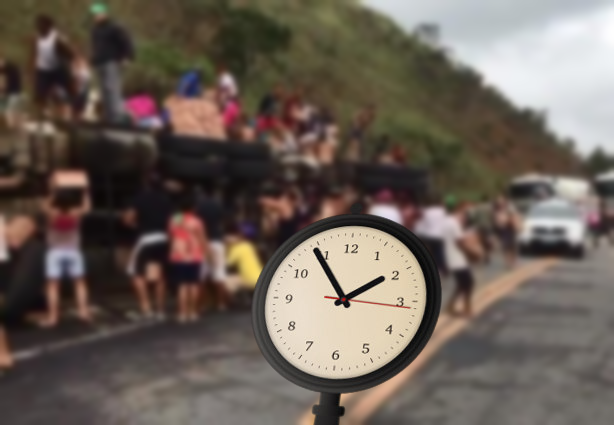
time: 1:54:16
